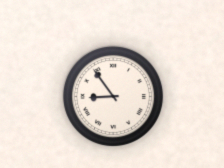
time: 8:54
